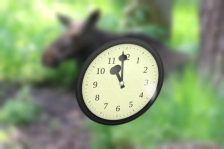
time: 10:59
